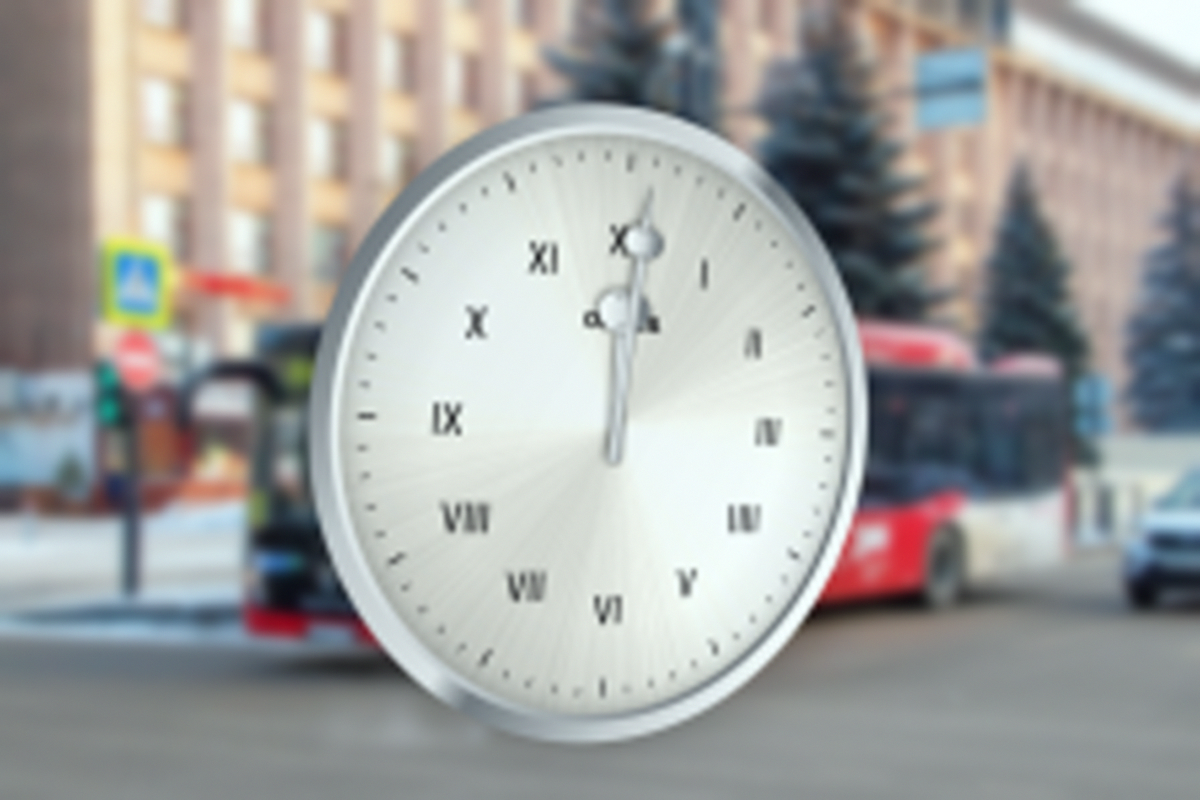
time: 12:01
